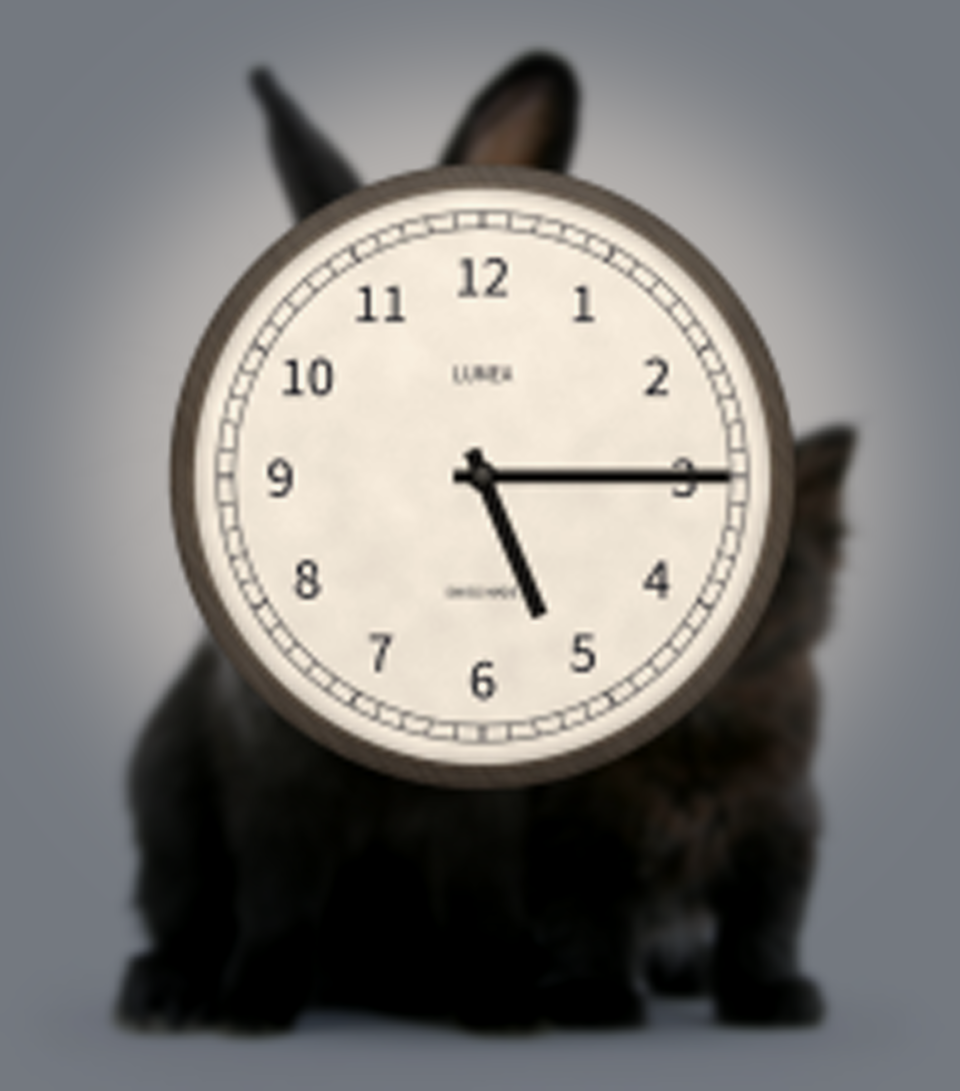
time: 5:15
